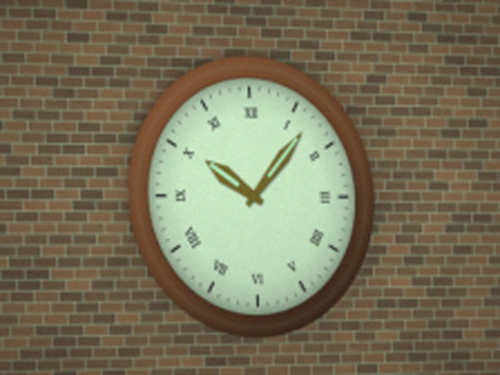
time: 10:07
